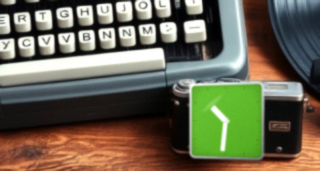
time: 10:31
